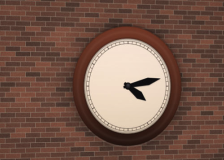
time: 4:13
